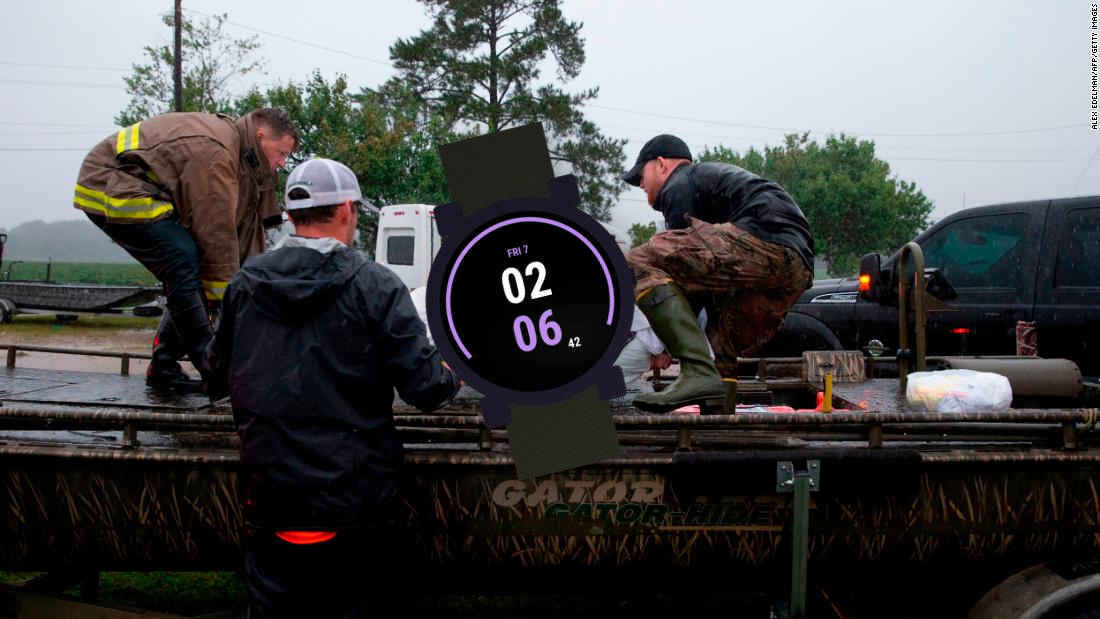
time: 2:06:42
